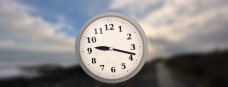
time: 9:18
